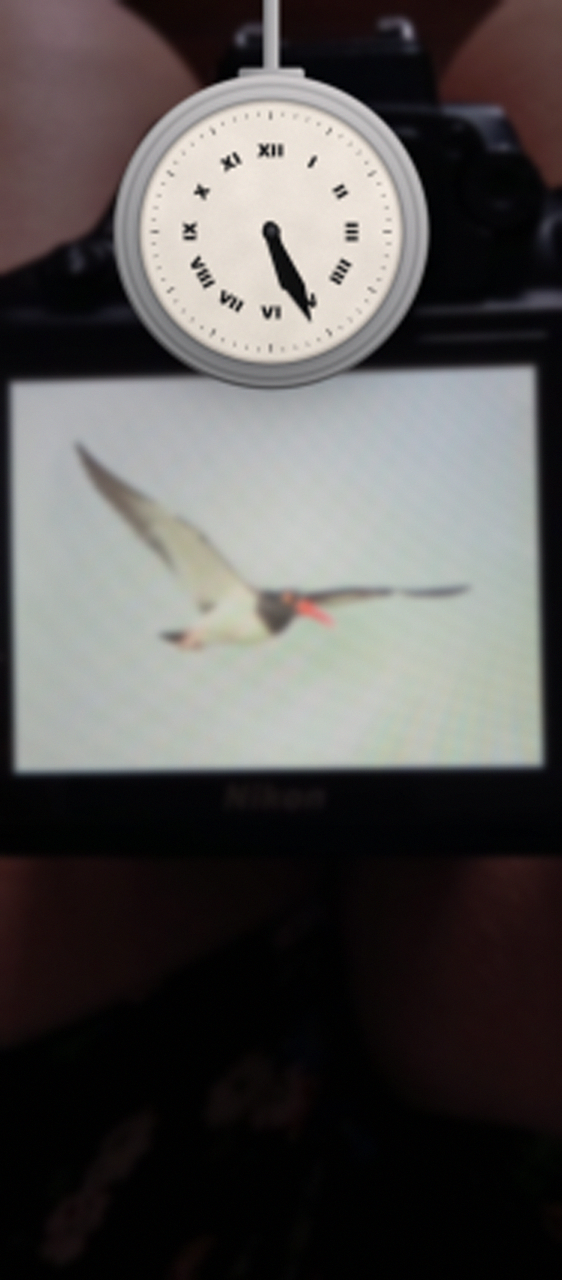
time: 5:26
